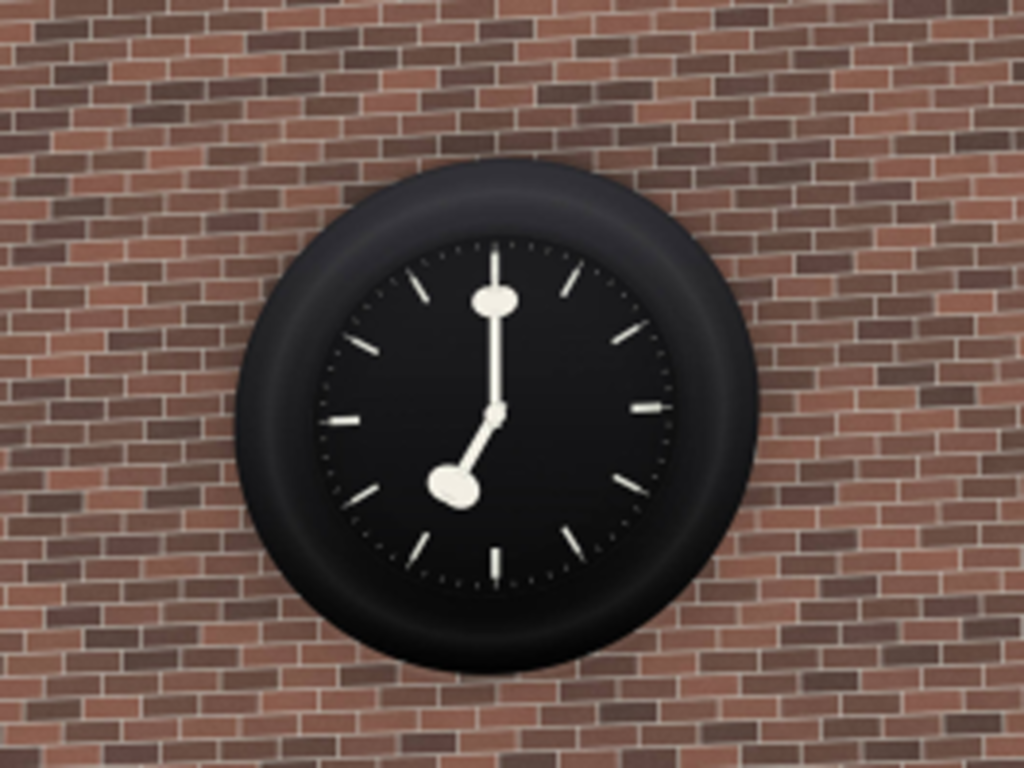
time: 7:00
